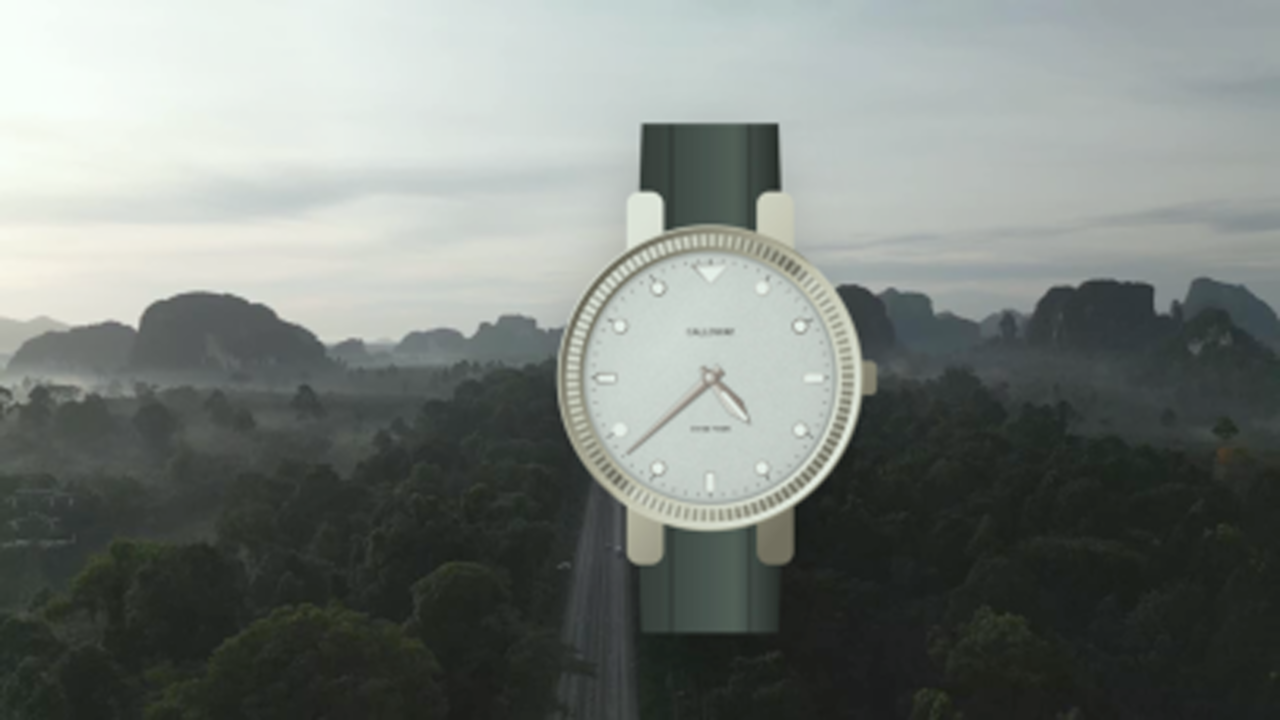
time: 4:38
